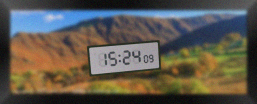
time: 15:24:09
